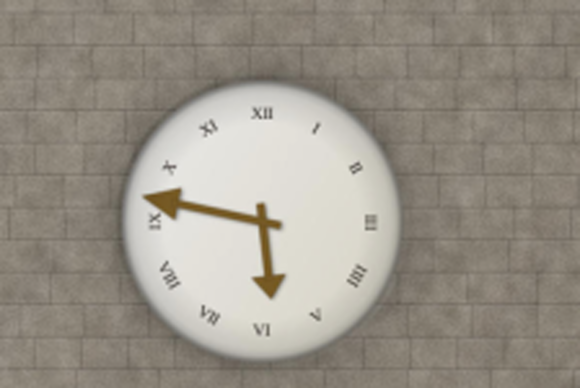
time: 5:47
